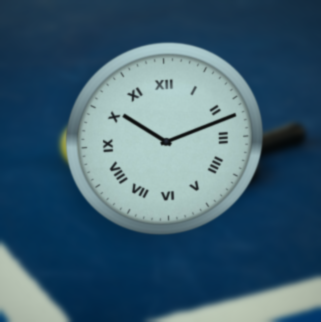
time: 10:12
